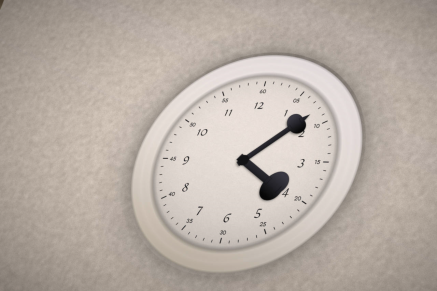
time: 4:08
